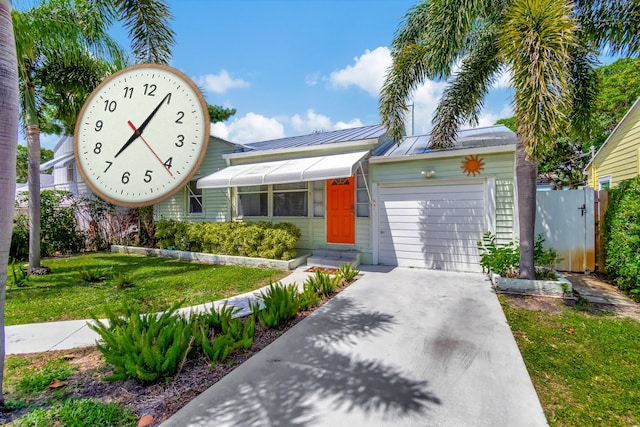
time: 7:04:21
